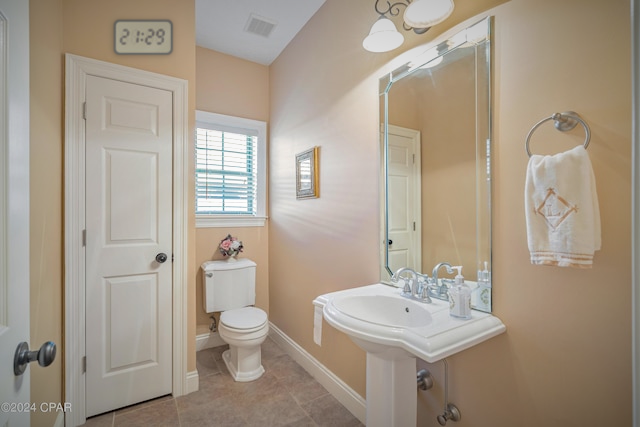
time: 21:29
